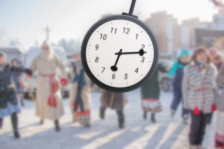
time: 6:12
